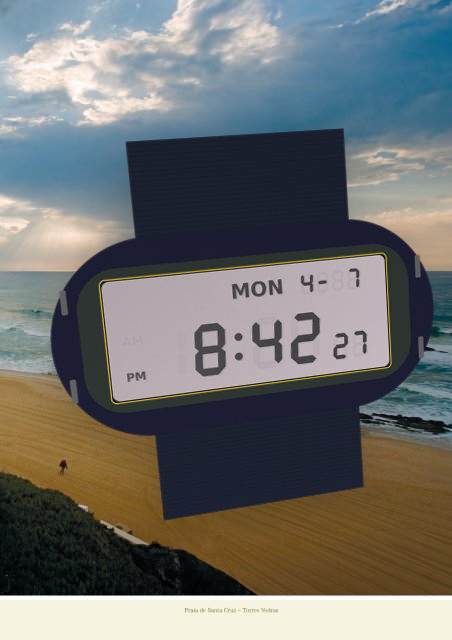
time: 8:42:27
